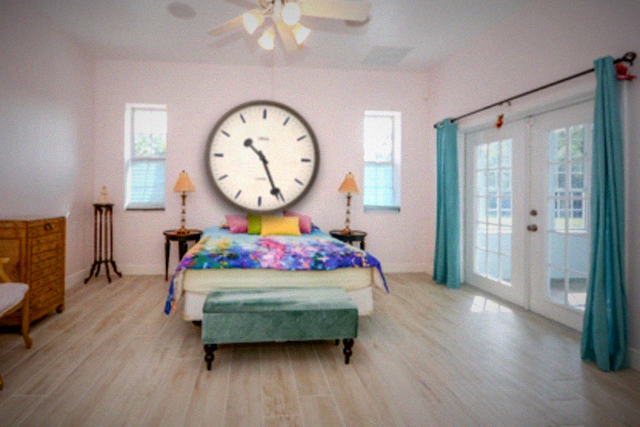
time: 10:26
